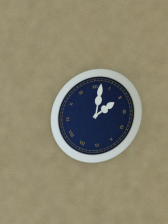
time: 2:02
